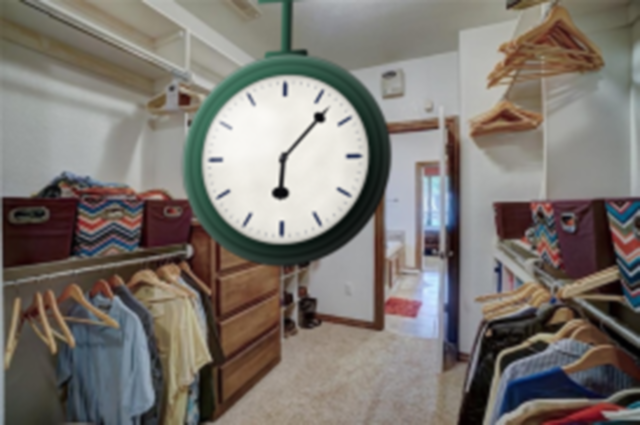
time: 6:07
